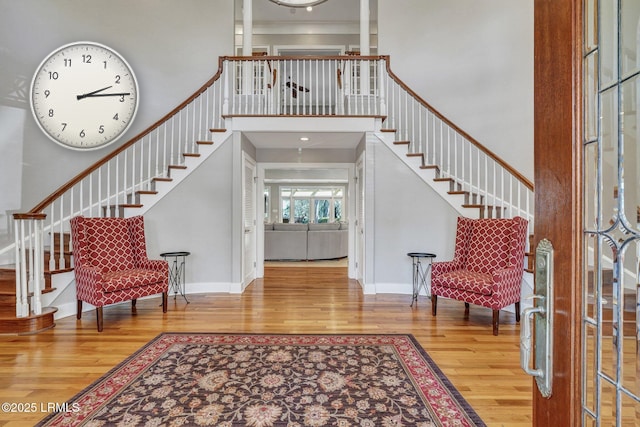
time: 2:14
